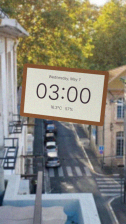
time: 3:00
